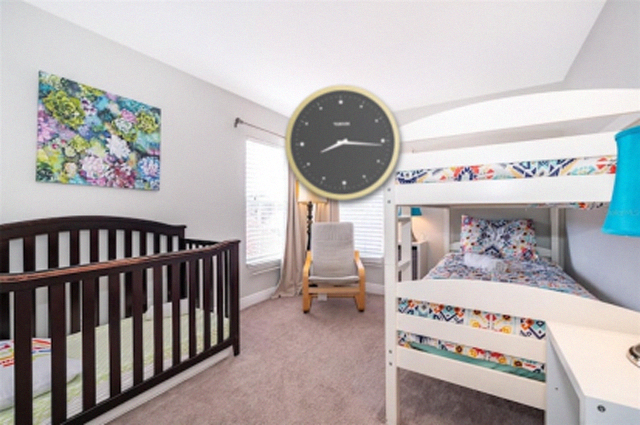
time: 8:16
